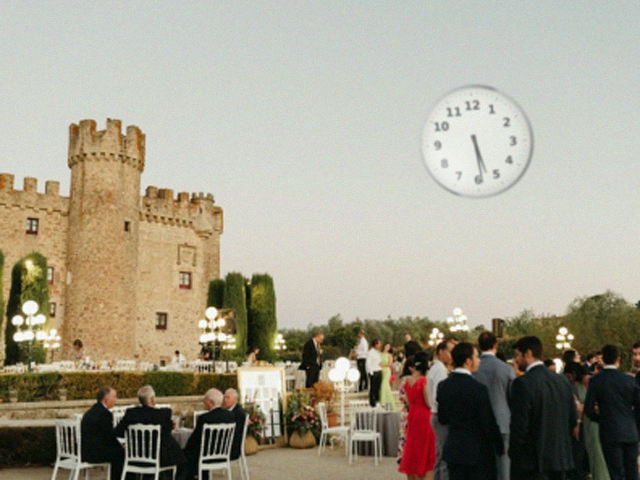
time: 5:29
